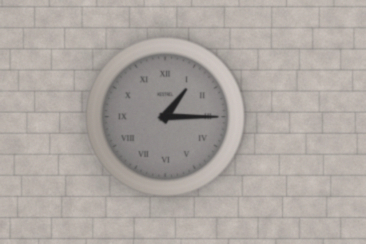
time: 1:15
